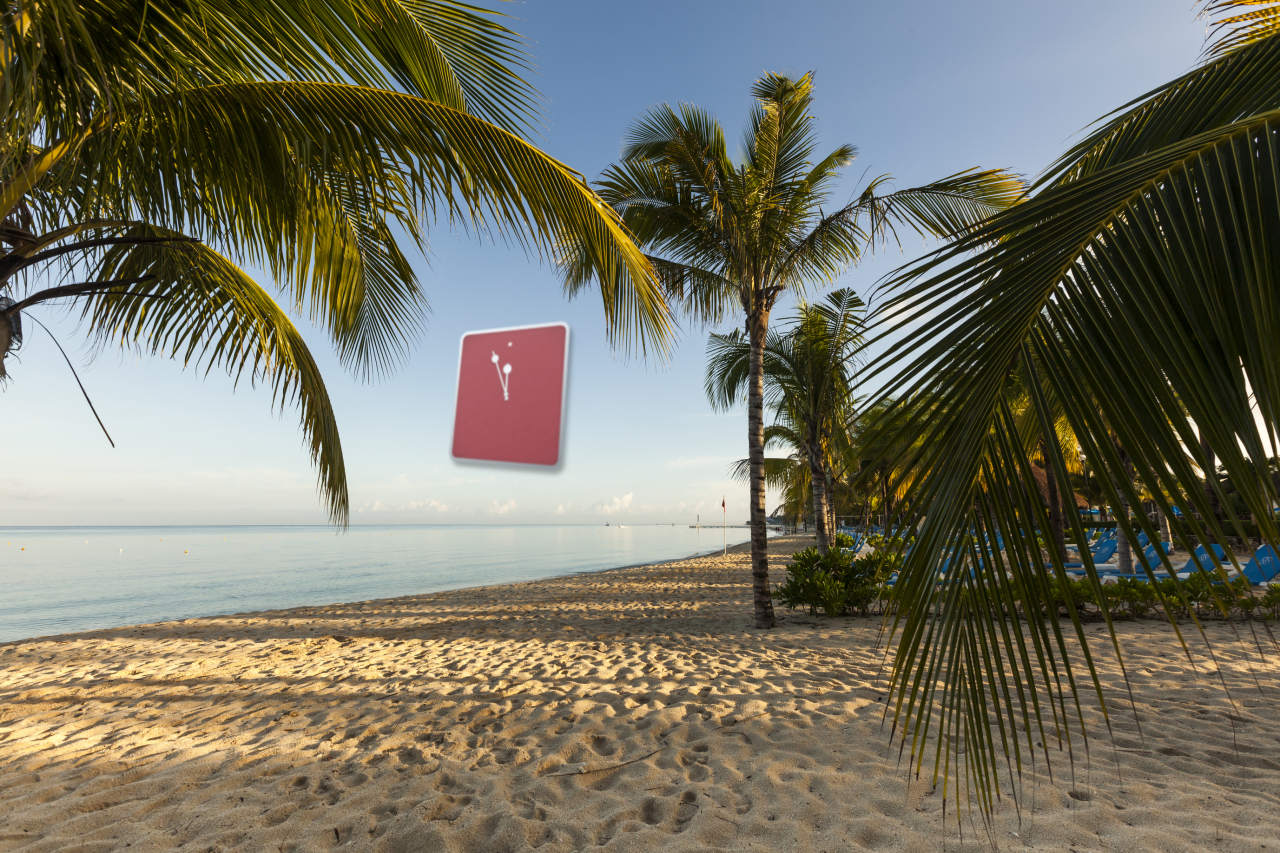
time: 11:56
